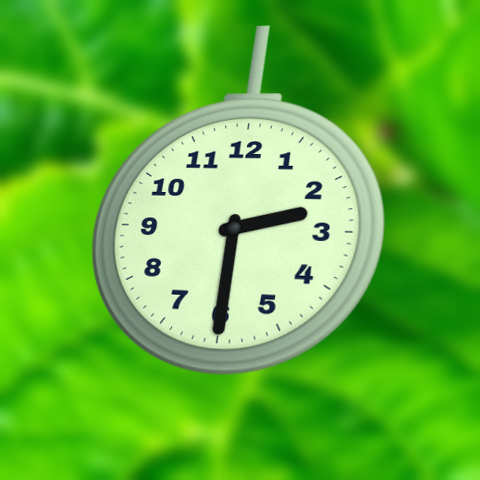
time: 2:30
